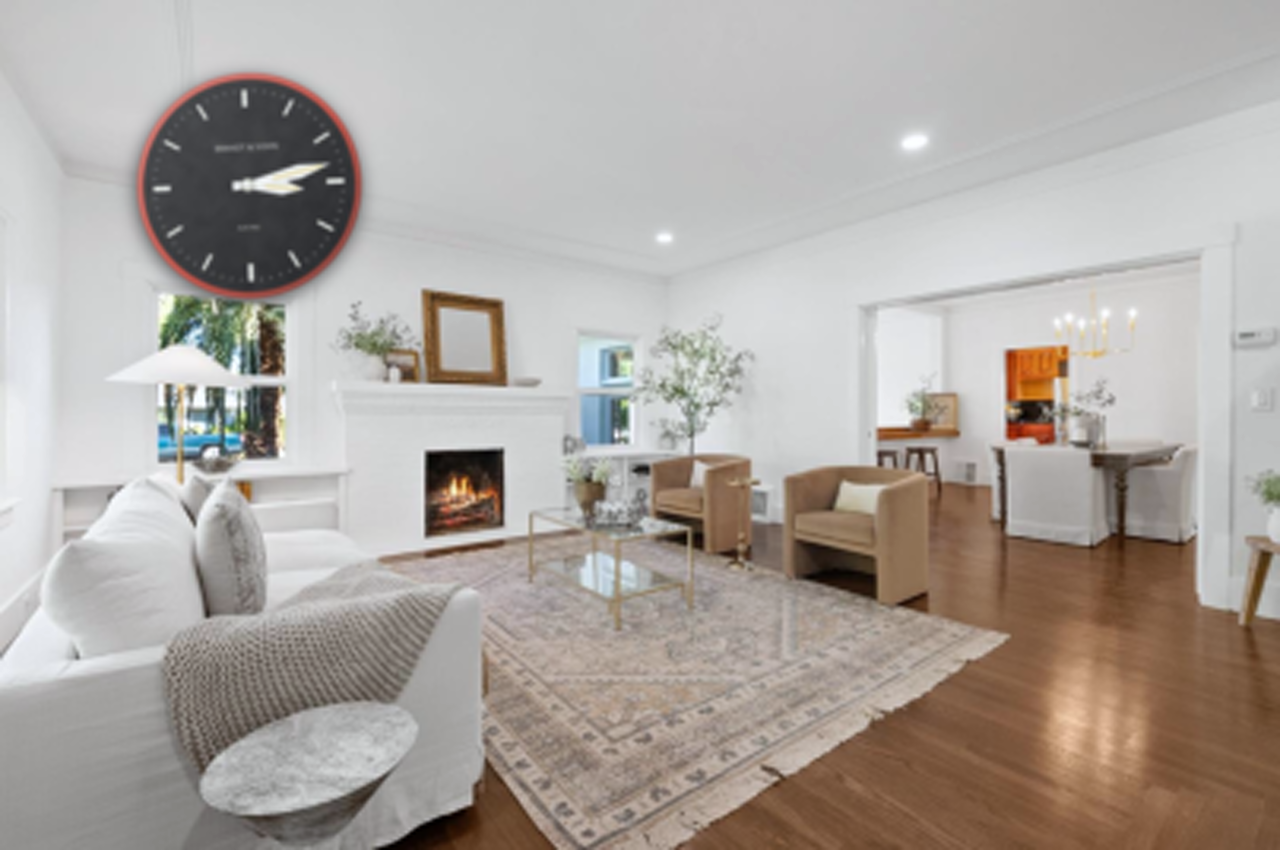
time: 3:13
